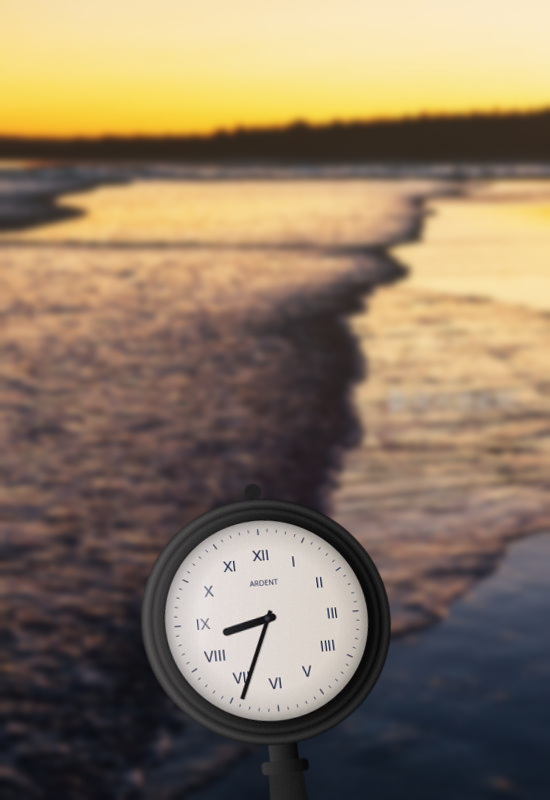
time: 8:34
